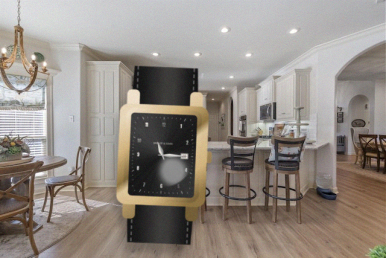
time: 11:15
